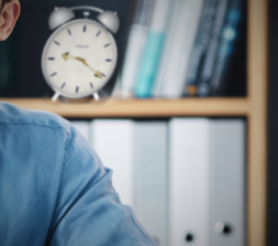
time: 9:21
